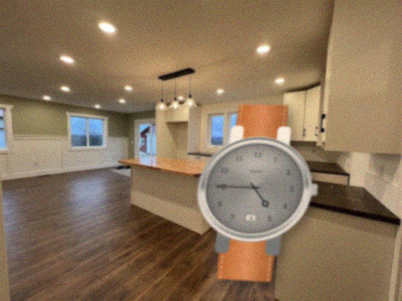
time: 4:45
